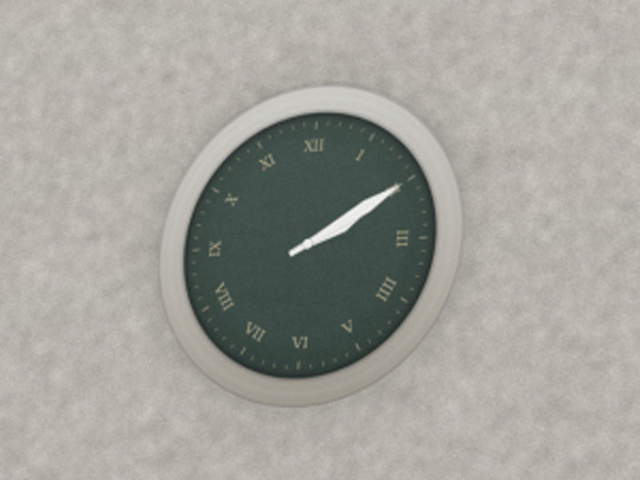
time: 2:10
